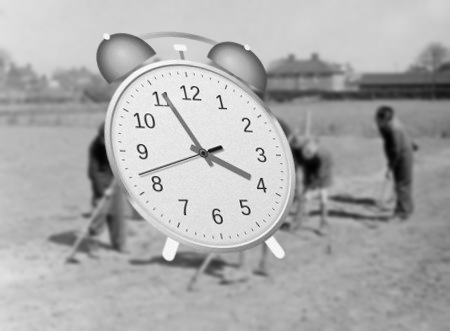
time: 3:55:42
